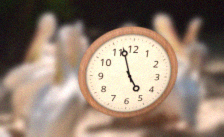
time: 4:57
